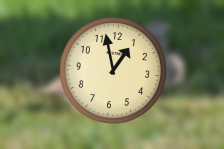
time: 12:57
